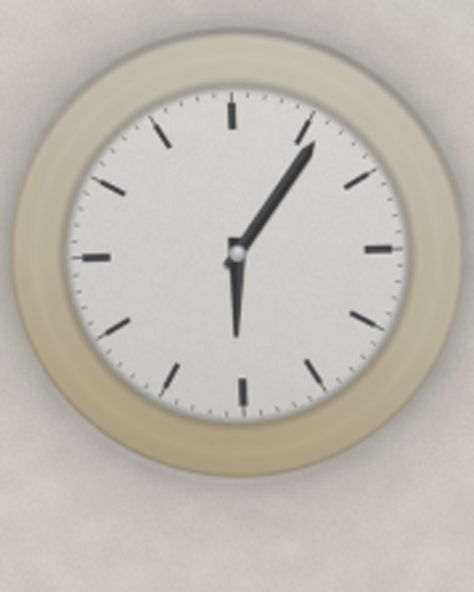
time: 6:06
